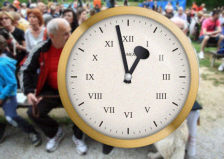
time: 12:58
